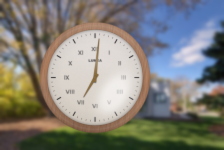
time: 7:01
